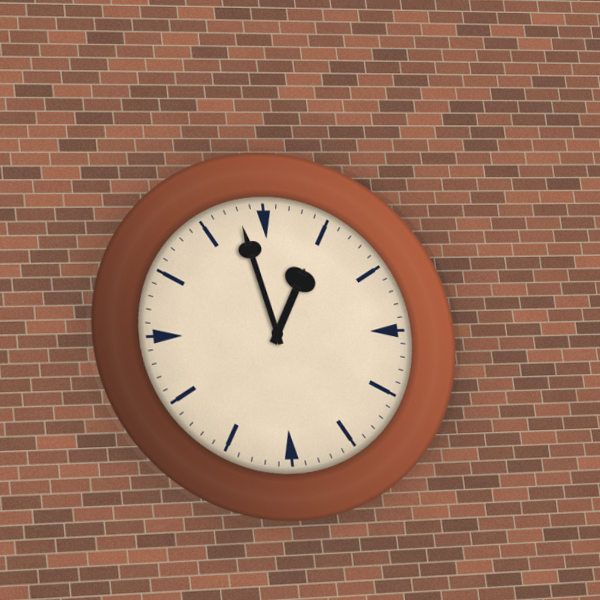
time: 12:58
